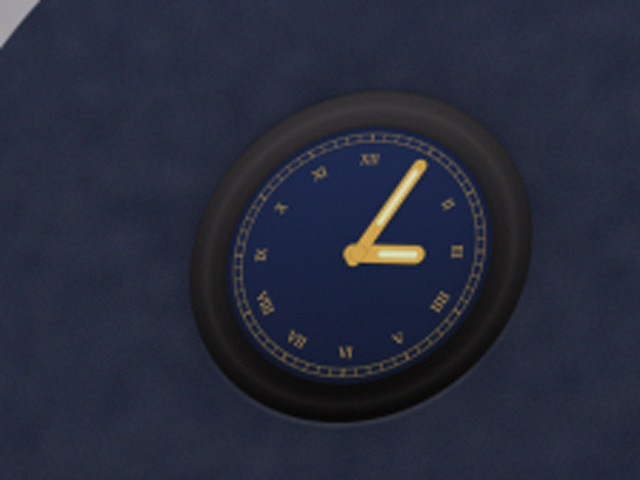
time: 3:05
